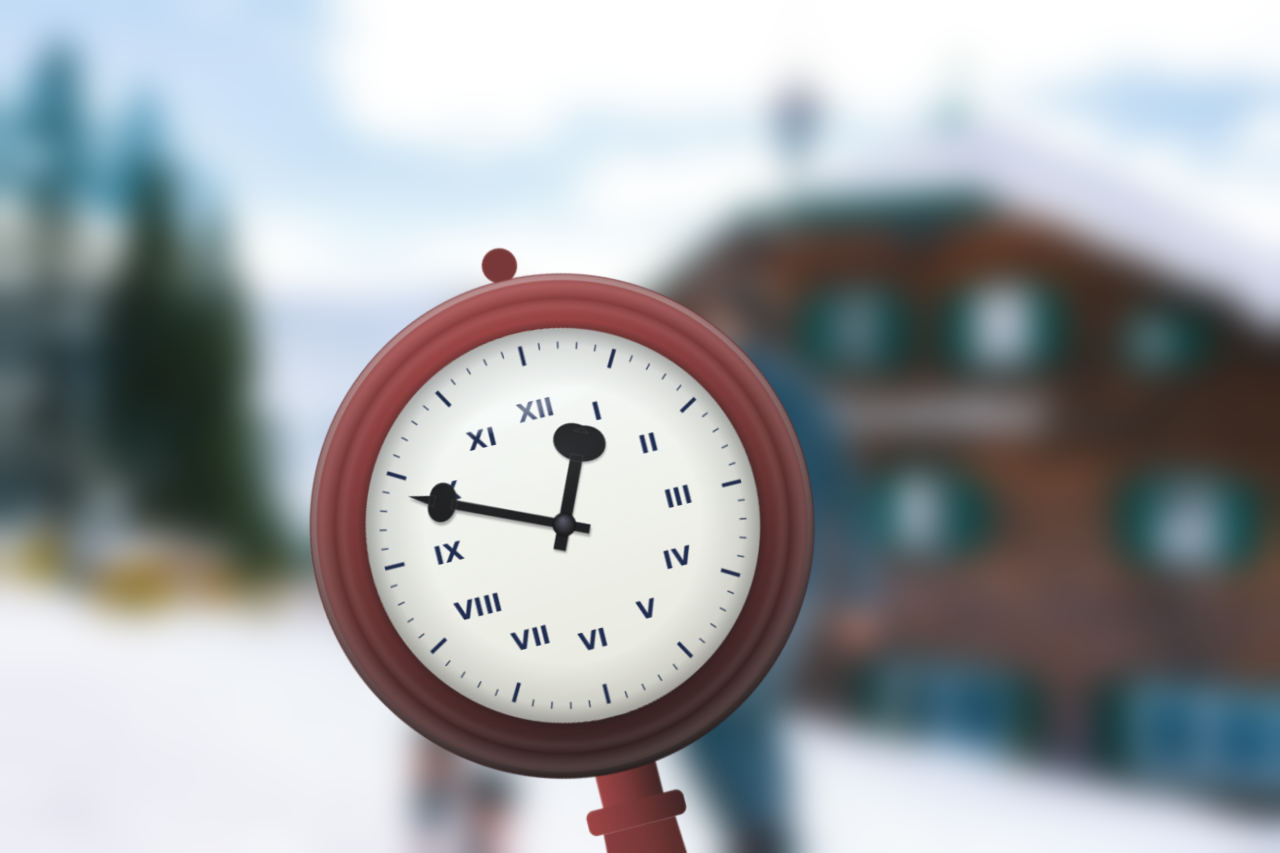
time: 12:49
